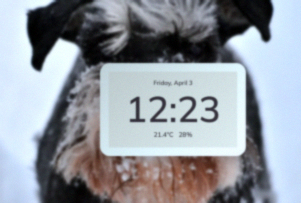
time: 12:23
